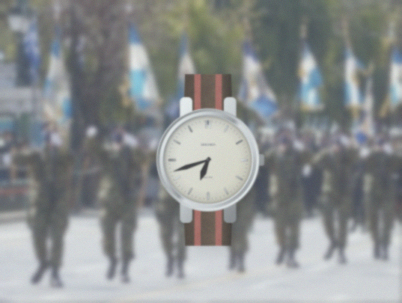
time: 6:42
